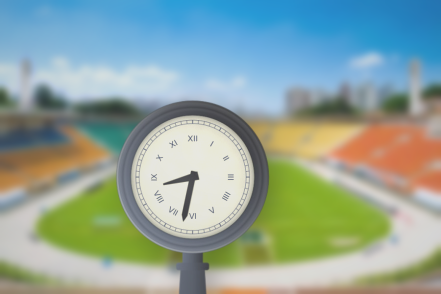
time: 8:32
